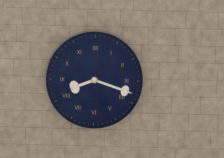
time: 8:18
